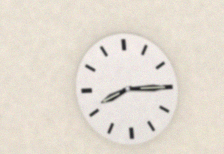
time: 8:15
